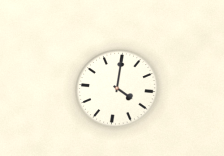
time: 4:00
